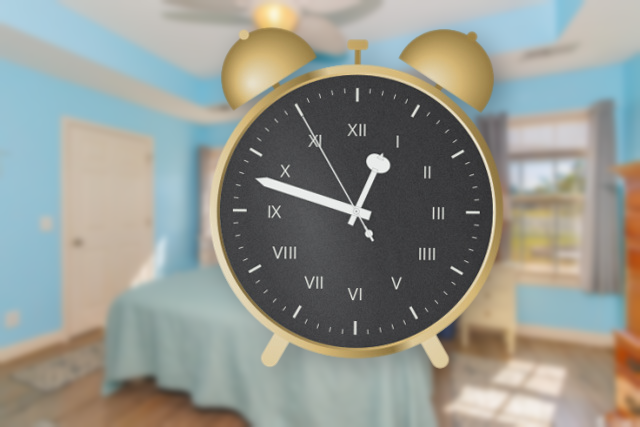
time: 12:47:55
